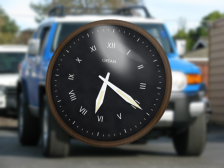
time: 6:20
